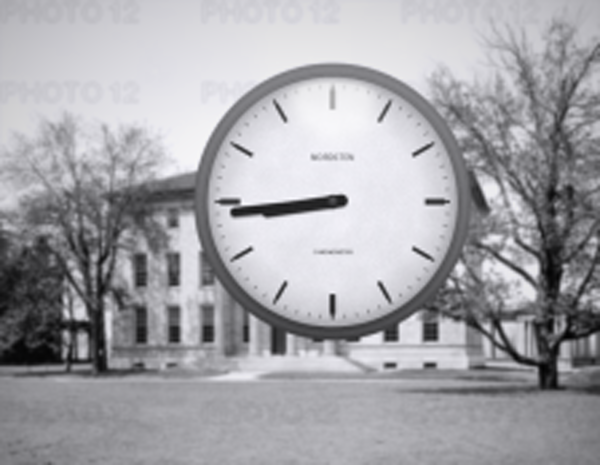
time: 8:44
